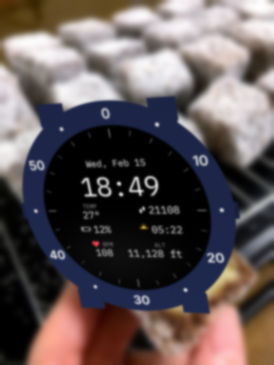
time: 18:49
